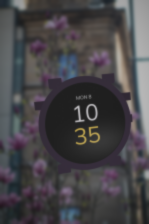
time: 10:35
